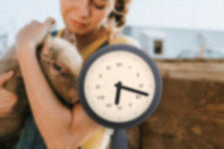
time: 6:18
